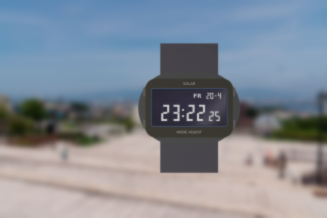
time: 23:22:25
